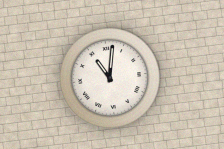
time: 11:02
